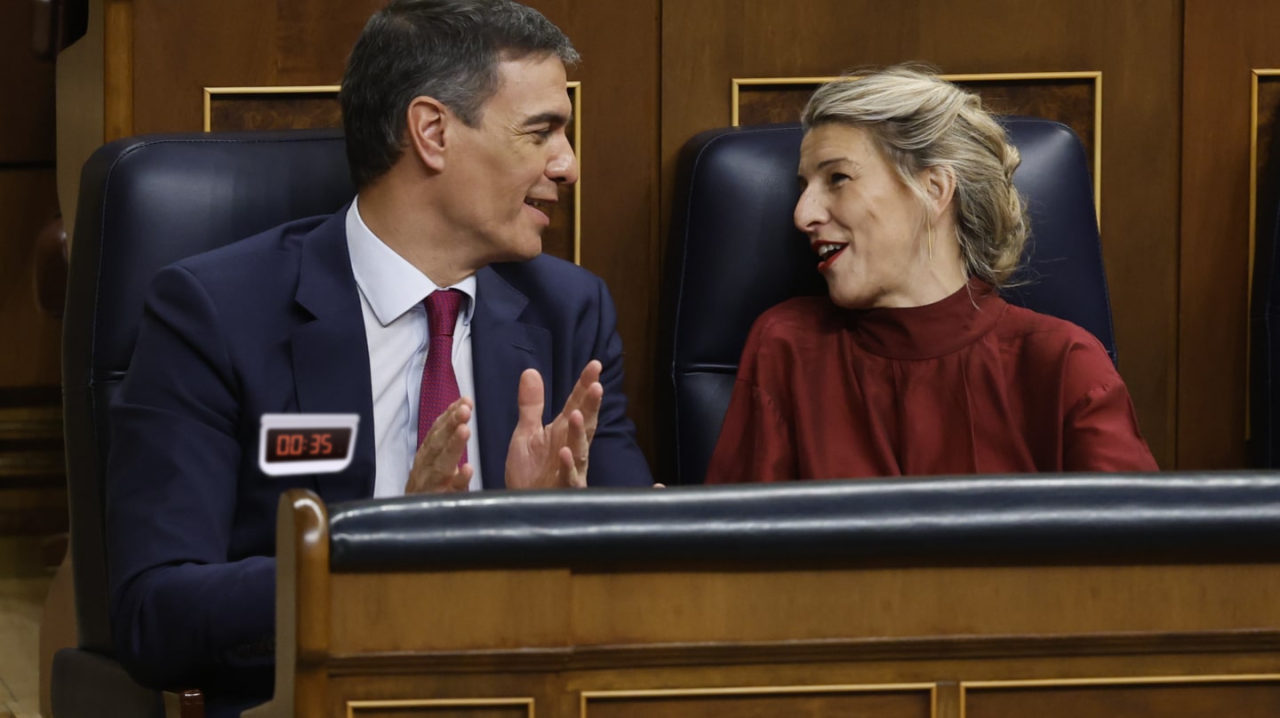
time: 0:35
